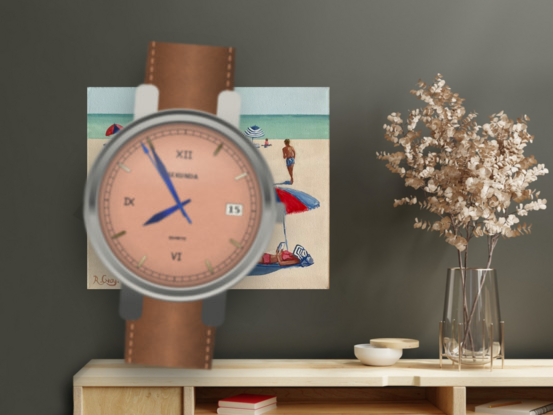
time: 7:54:54
